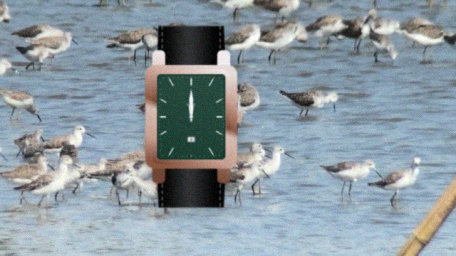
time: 12:00
